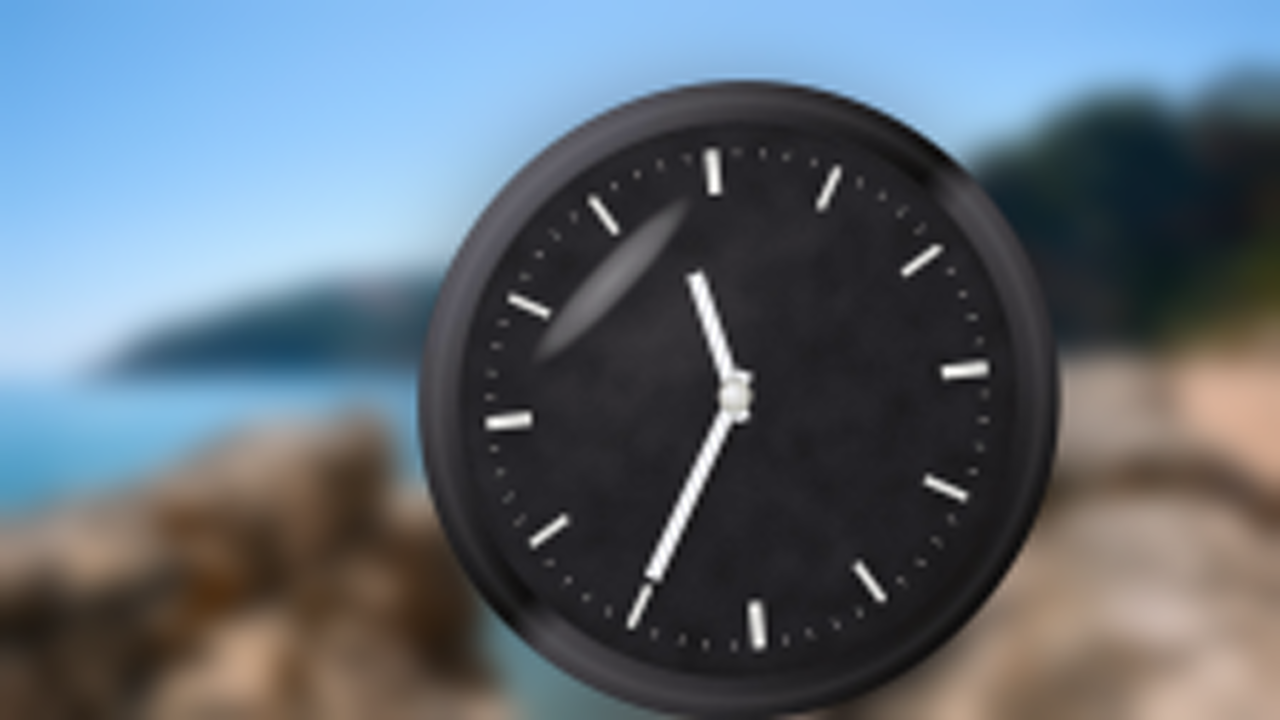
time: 11:35
